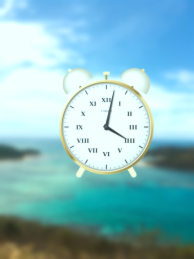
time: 4:02
